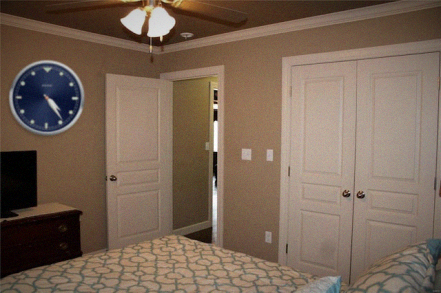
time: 4:24
